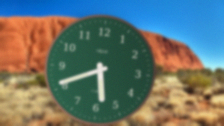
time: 5:41
